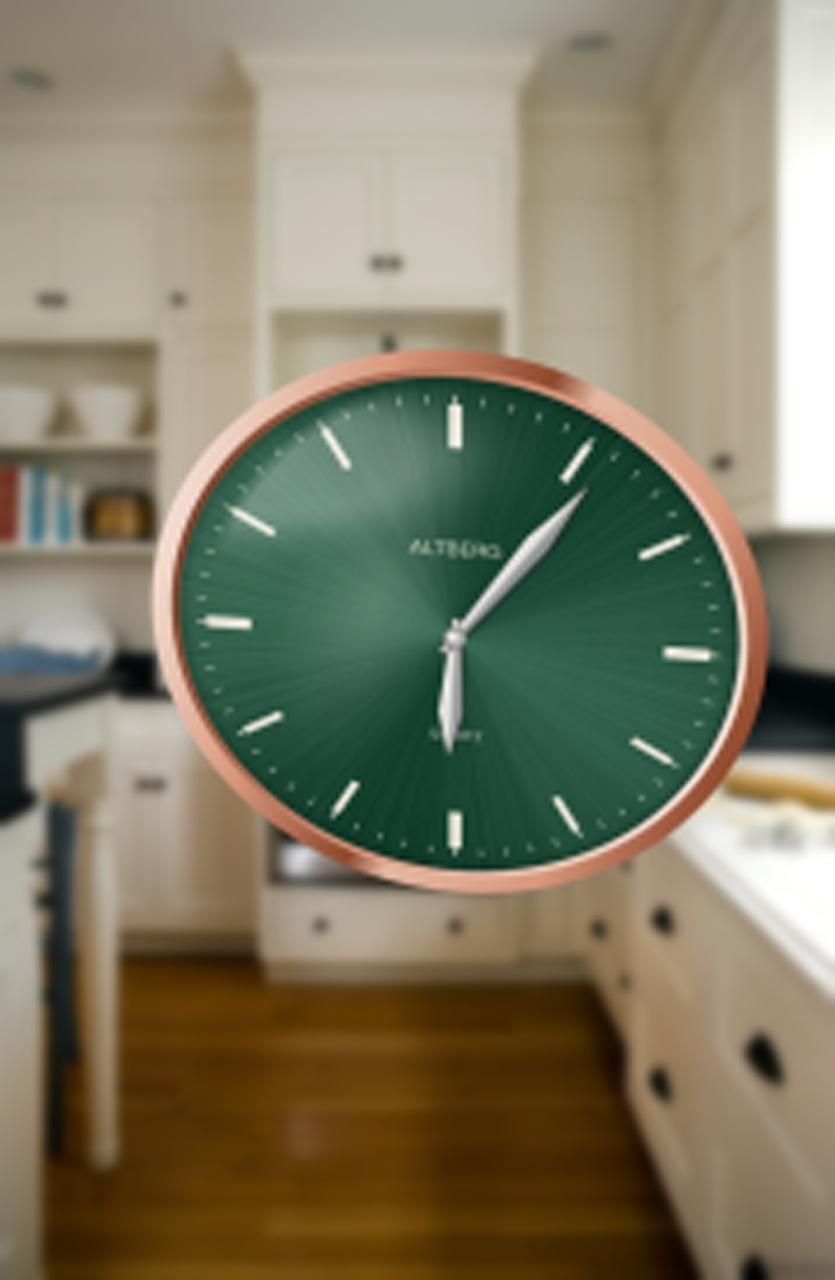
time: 6:06
